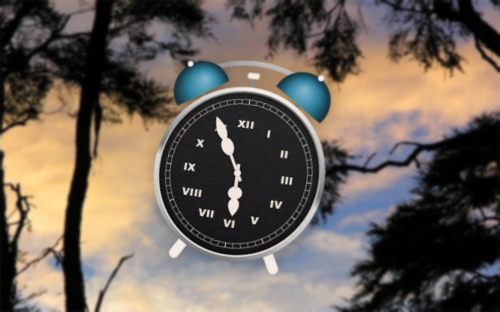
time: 5:55
